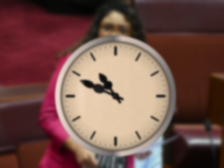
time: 10:49
